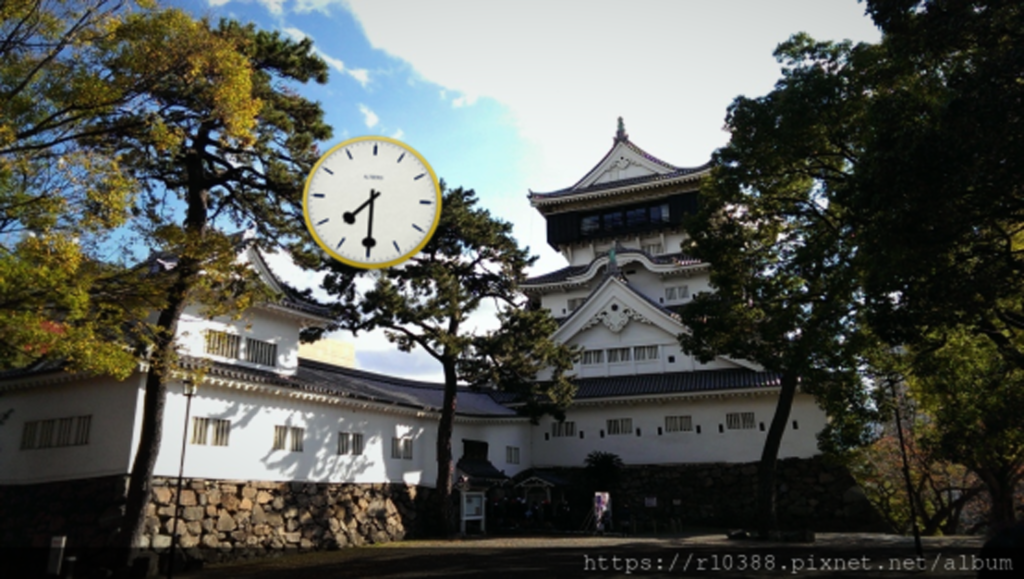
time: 7:30
